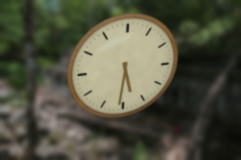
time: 5:31
